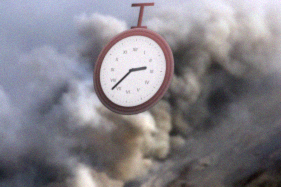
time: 2:37
